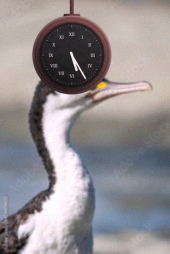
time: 5:25
